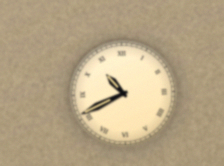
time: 10:41
